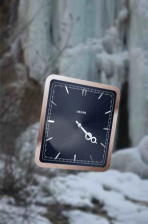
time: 4:21
